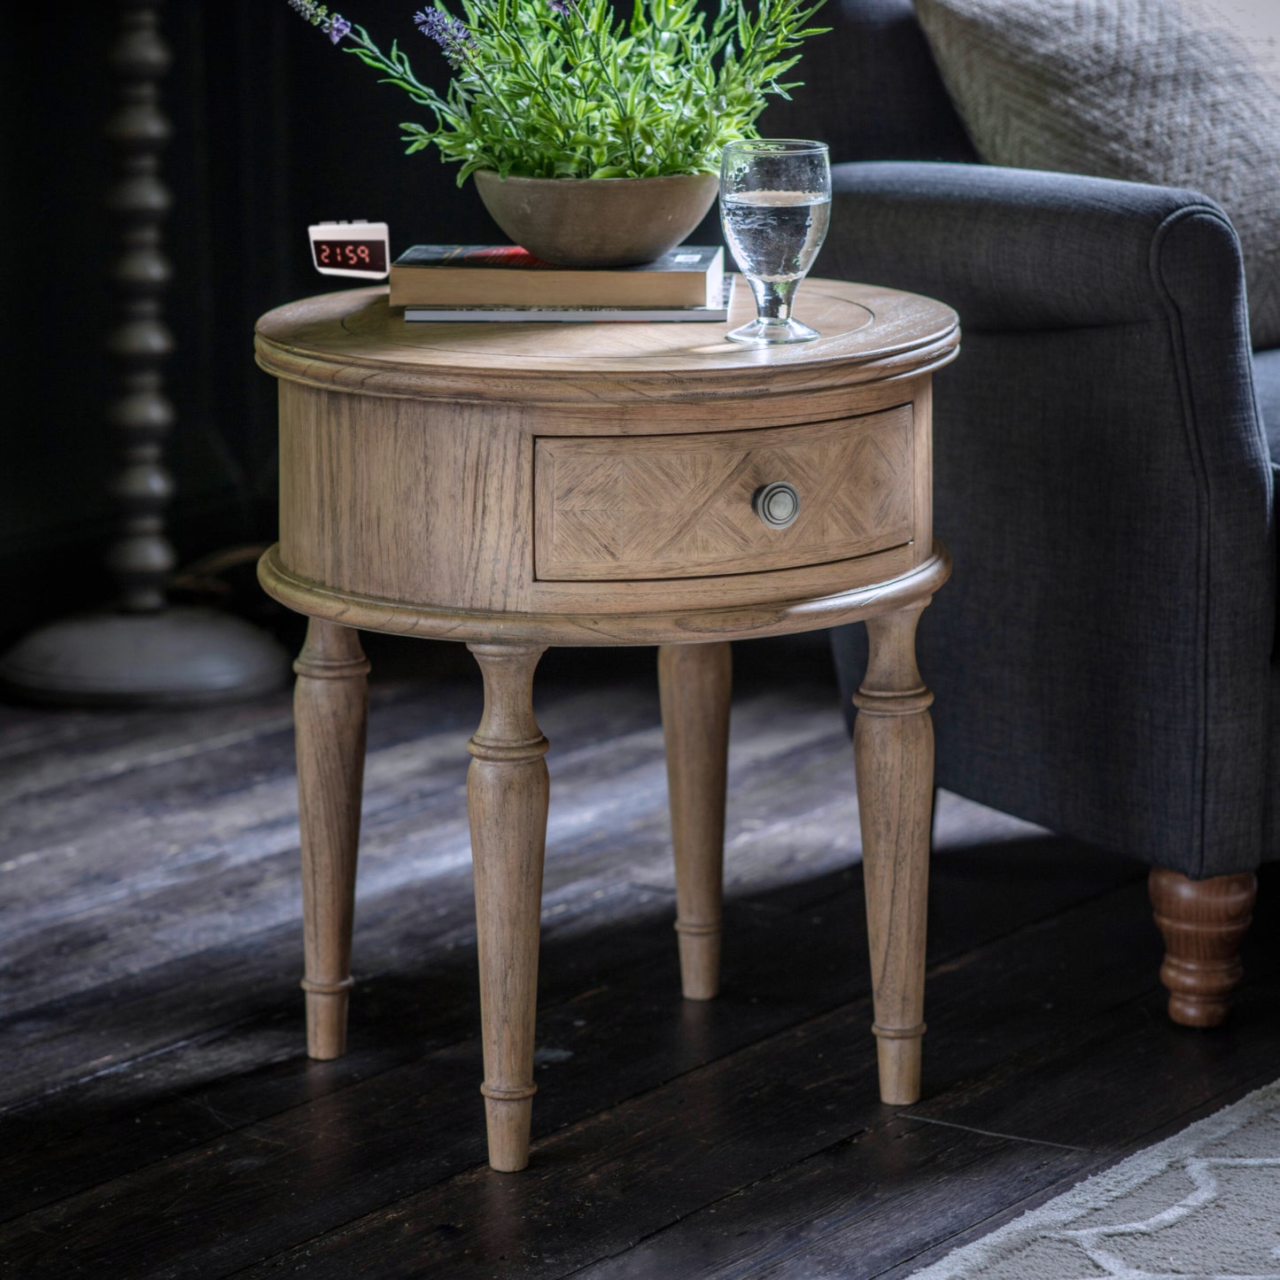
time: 21:59
